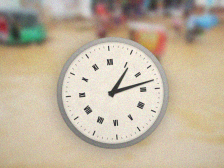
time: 1:13
